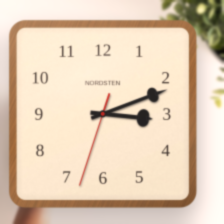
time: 3:11:33
